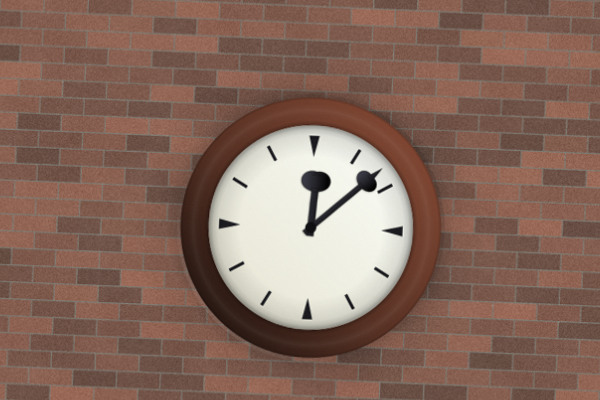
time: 12:08
